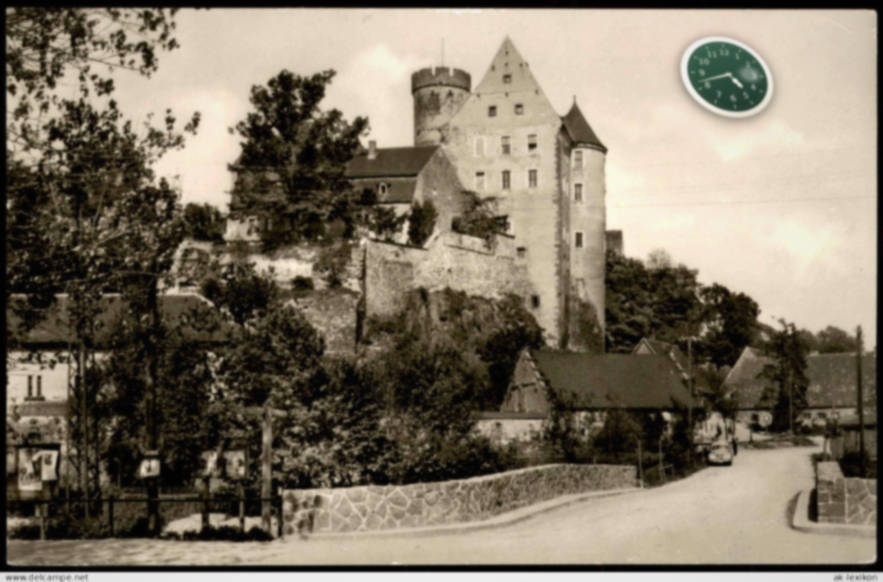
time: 4:42
